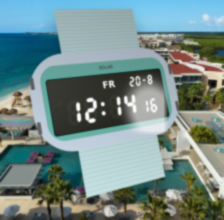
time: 12:14:16
